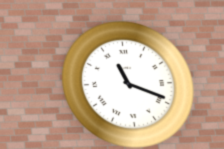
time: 11:19
